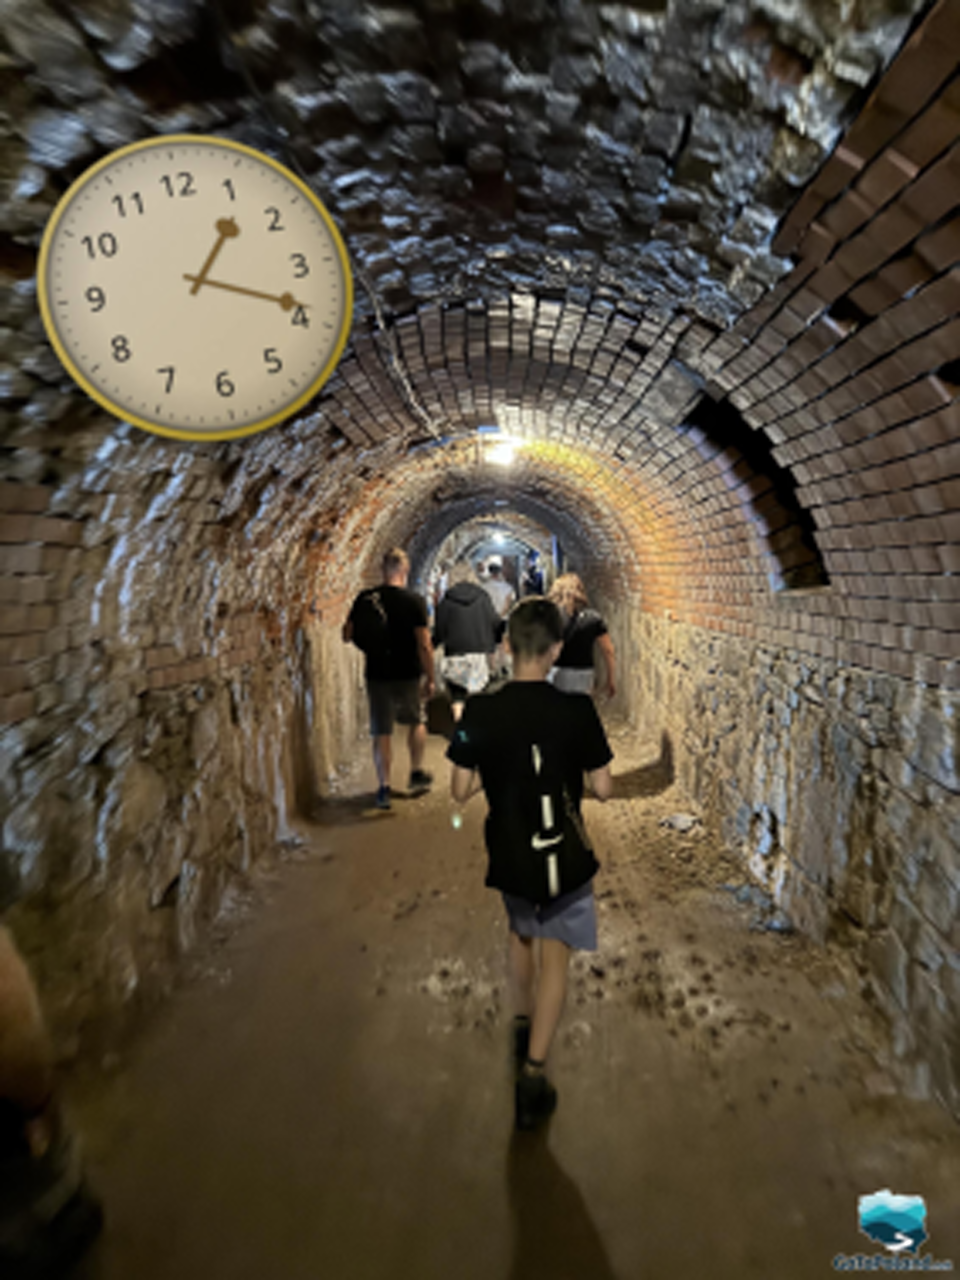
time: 1:19
